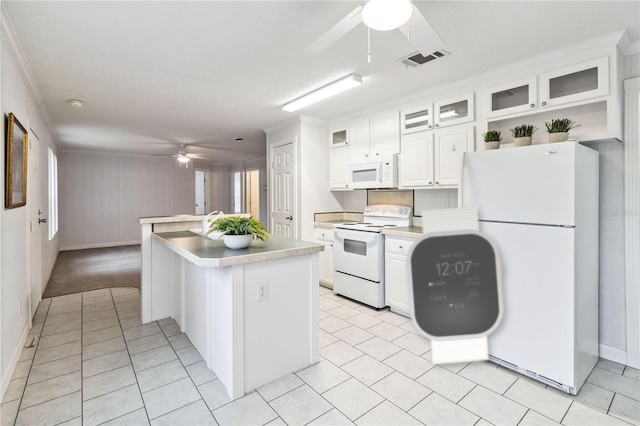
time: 12:07
